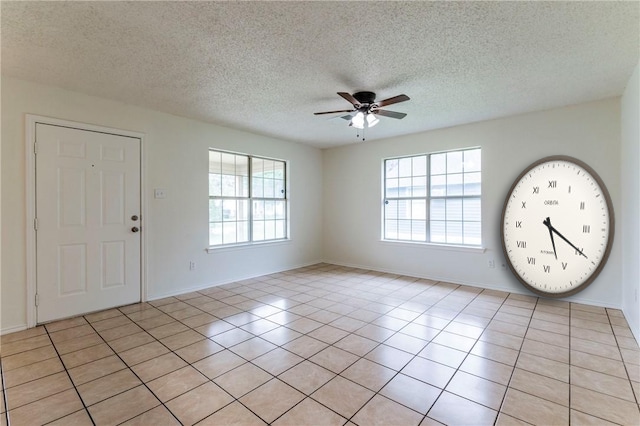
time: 5:20
